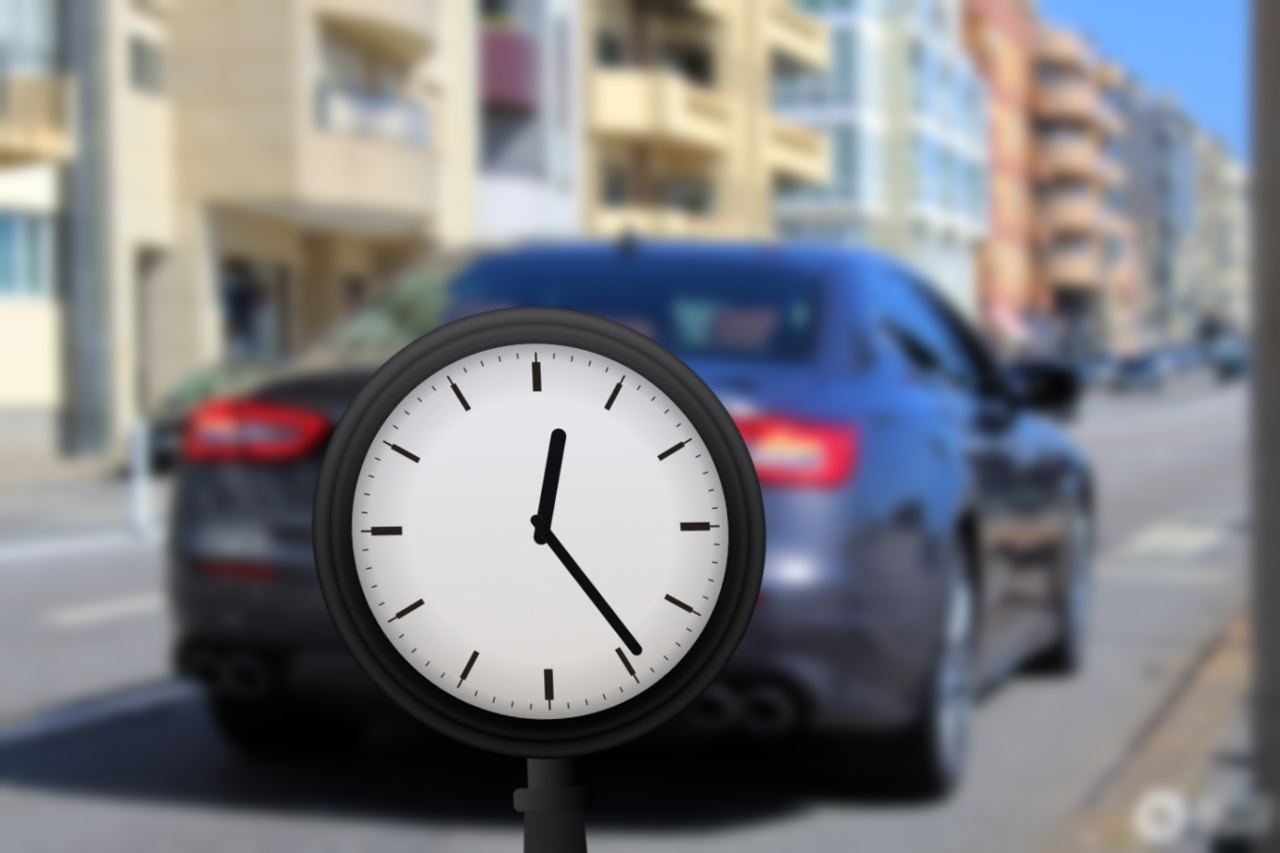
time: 12:24
